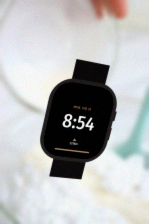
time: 8:54
